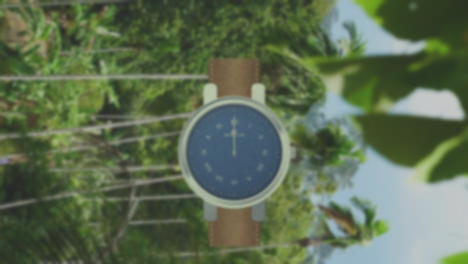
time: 12:00
